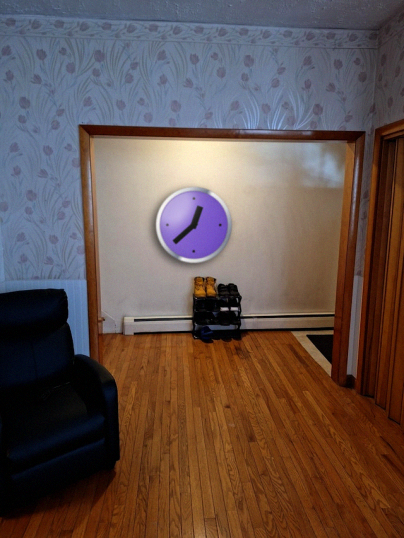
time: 12:38
